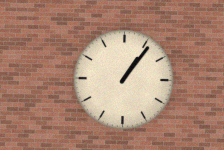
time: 1:06
